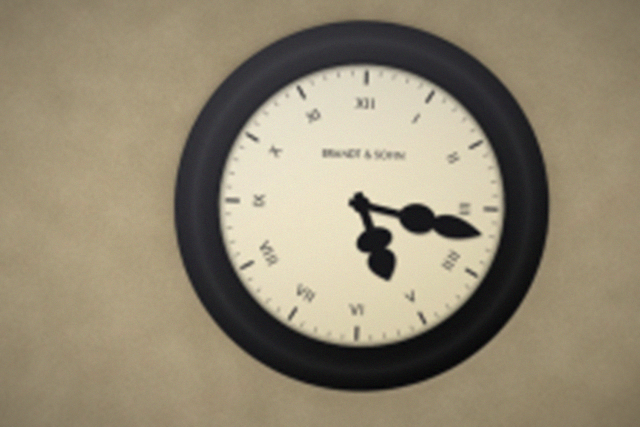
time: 5:17
